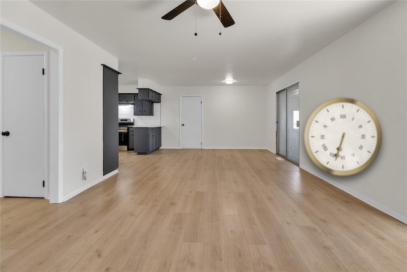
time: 6:33
